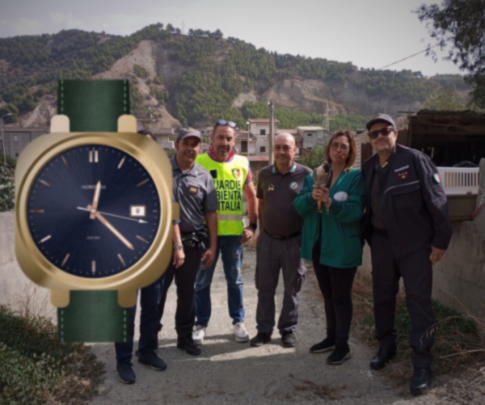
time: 12:22:17
